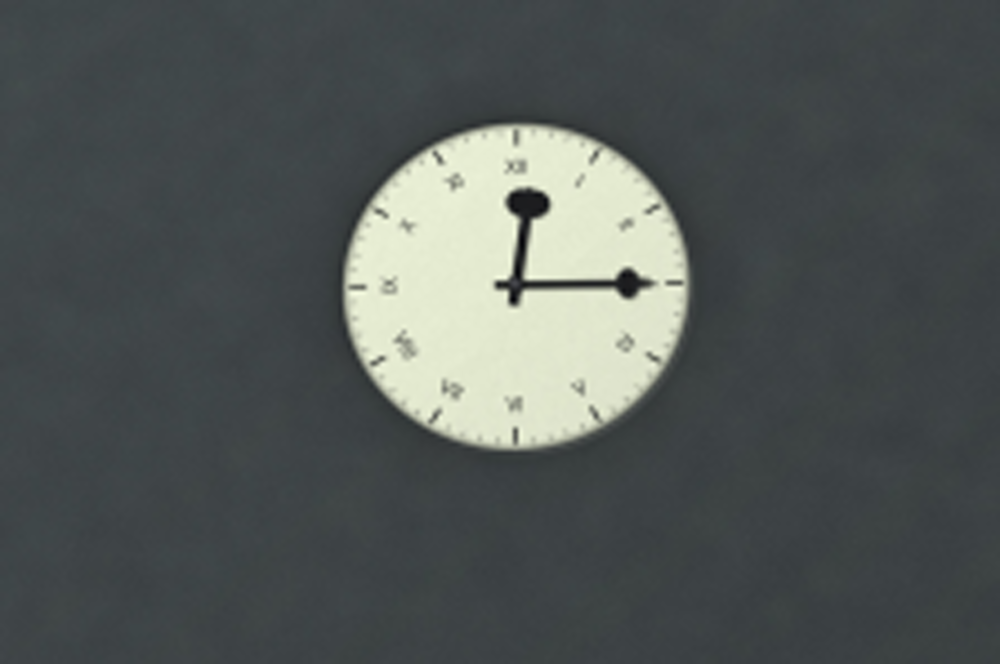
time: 12:15
